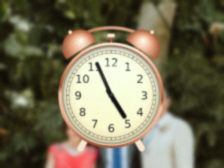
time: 4:56
